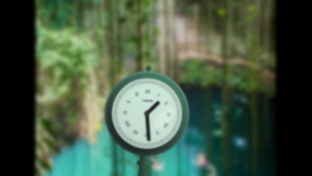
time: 1:29
